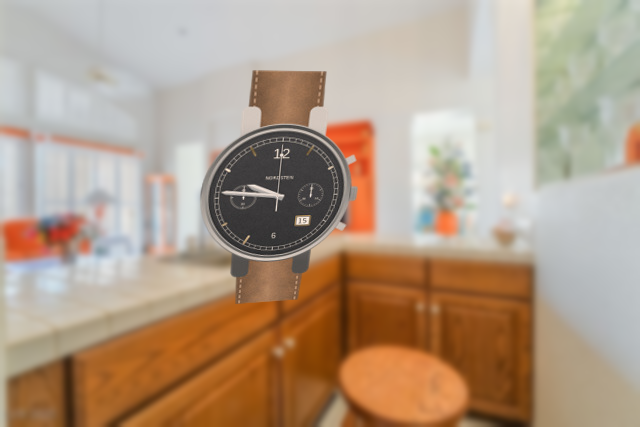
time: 9:46
